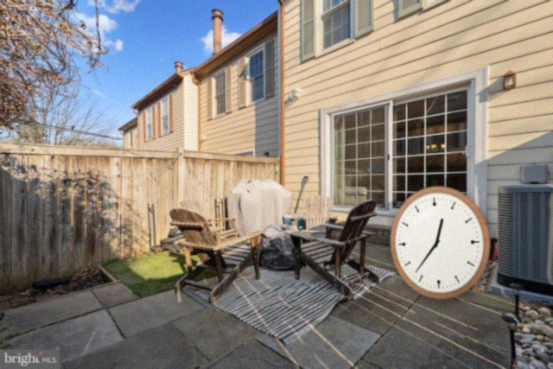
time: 12:37
